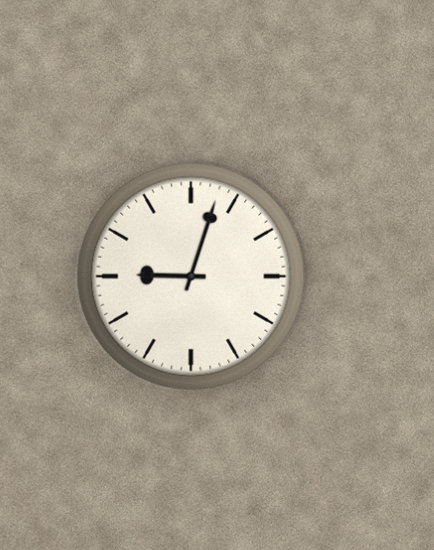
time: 9:03
